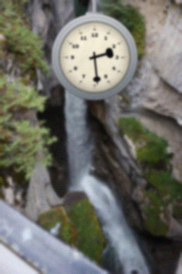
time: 2:29
